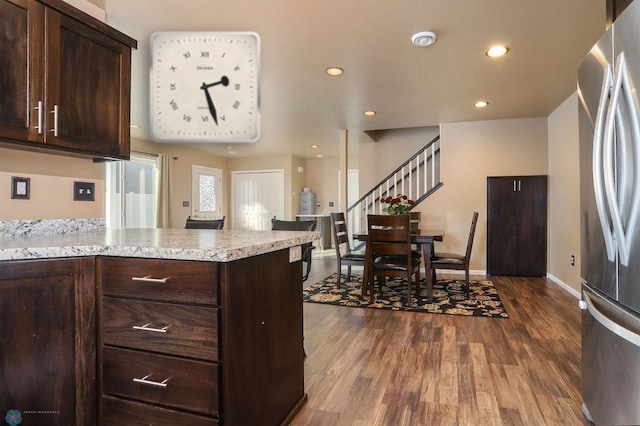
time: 2:27
